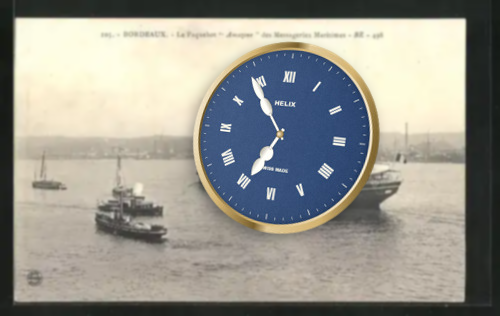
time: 6:54
